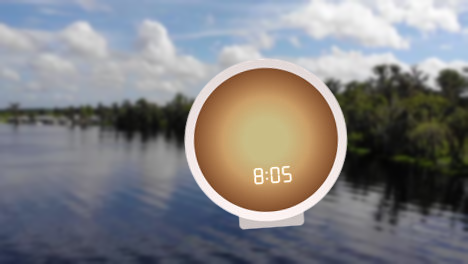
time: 8:05
